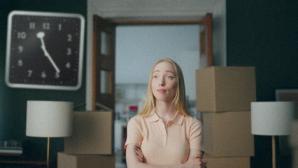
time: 11:24
